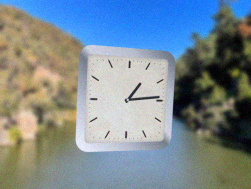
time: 1:14
